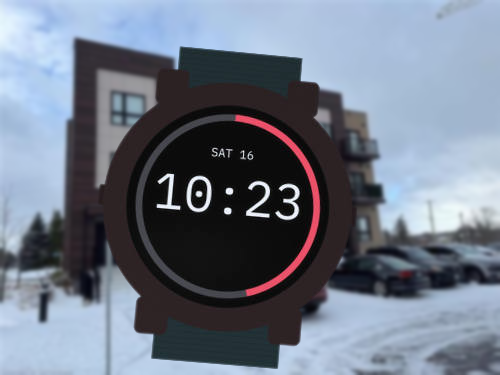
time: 10:23
